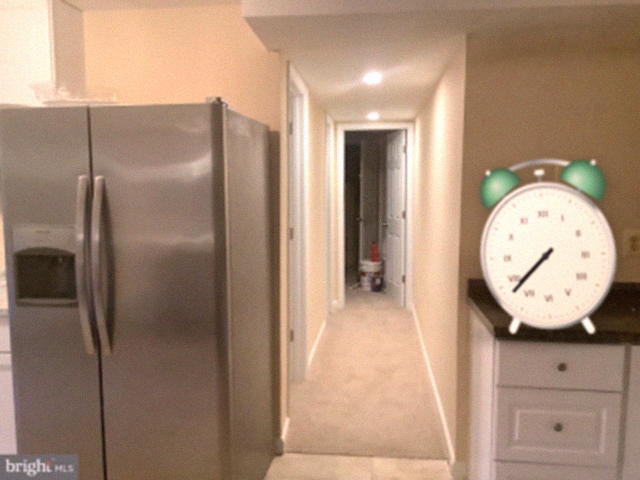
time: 7:38
